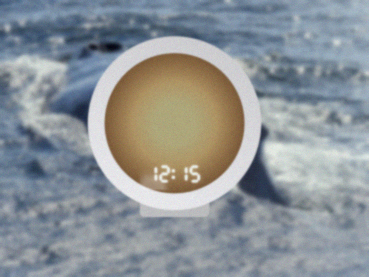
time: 12:15
